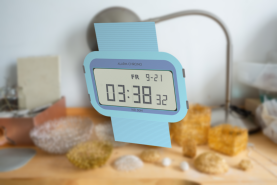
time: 3:38:32
